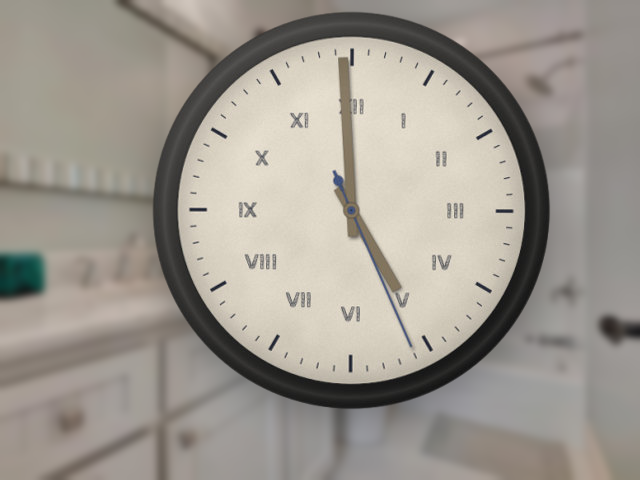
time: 4:59:26
